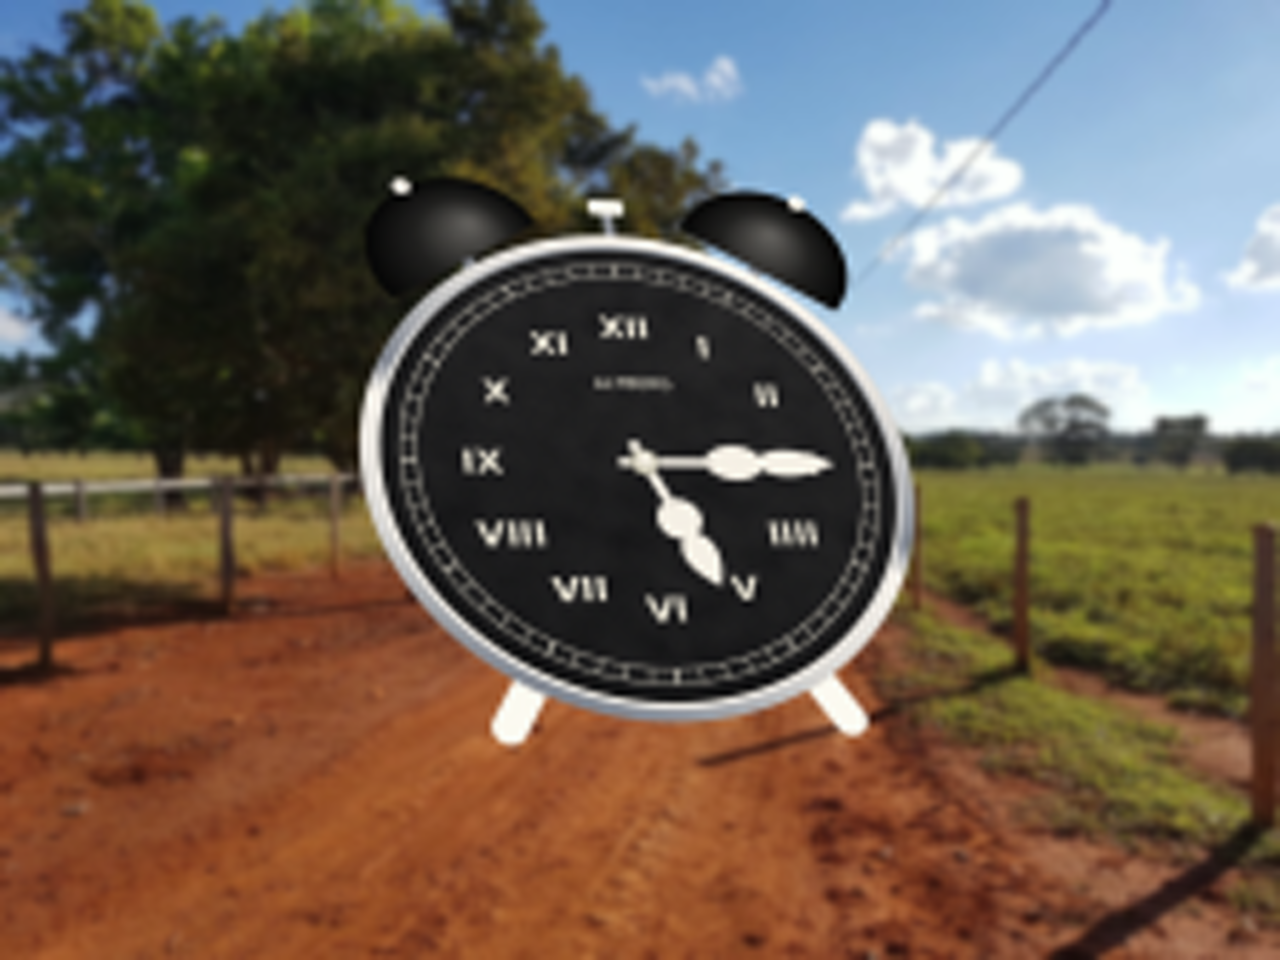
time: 5:15
